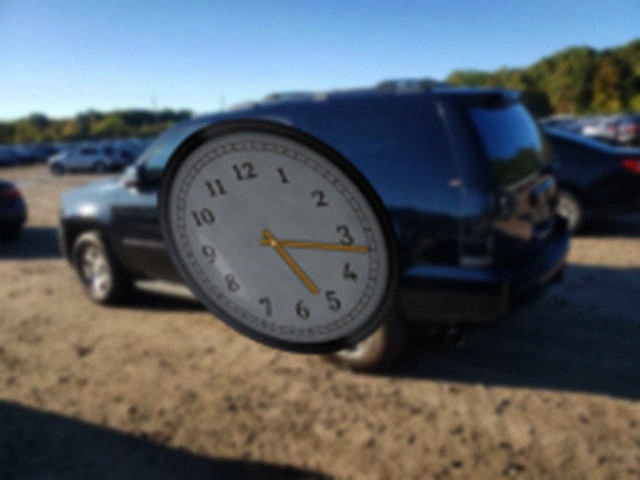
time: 5:17
